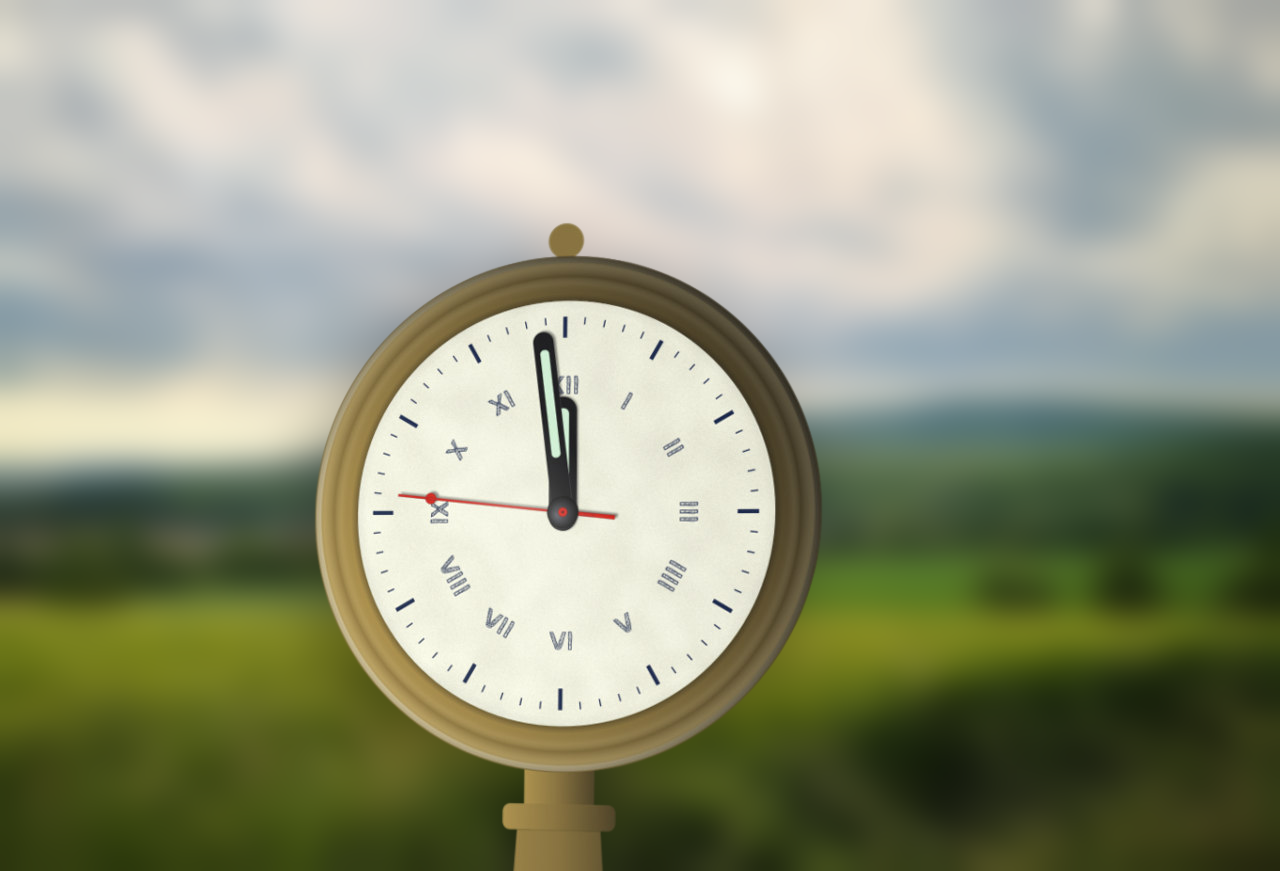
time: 11:58:46
